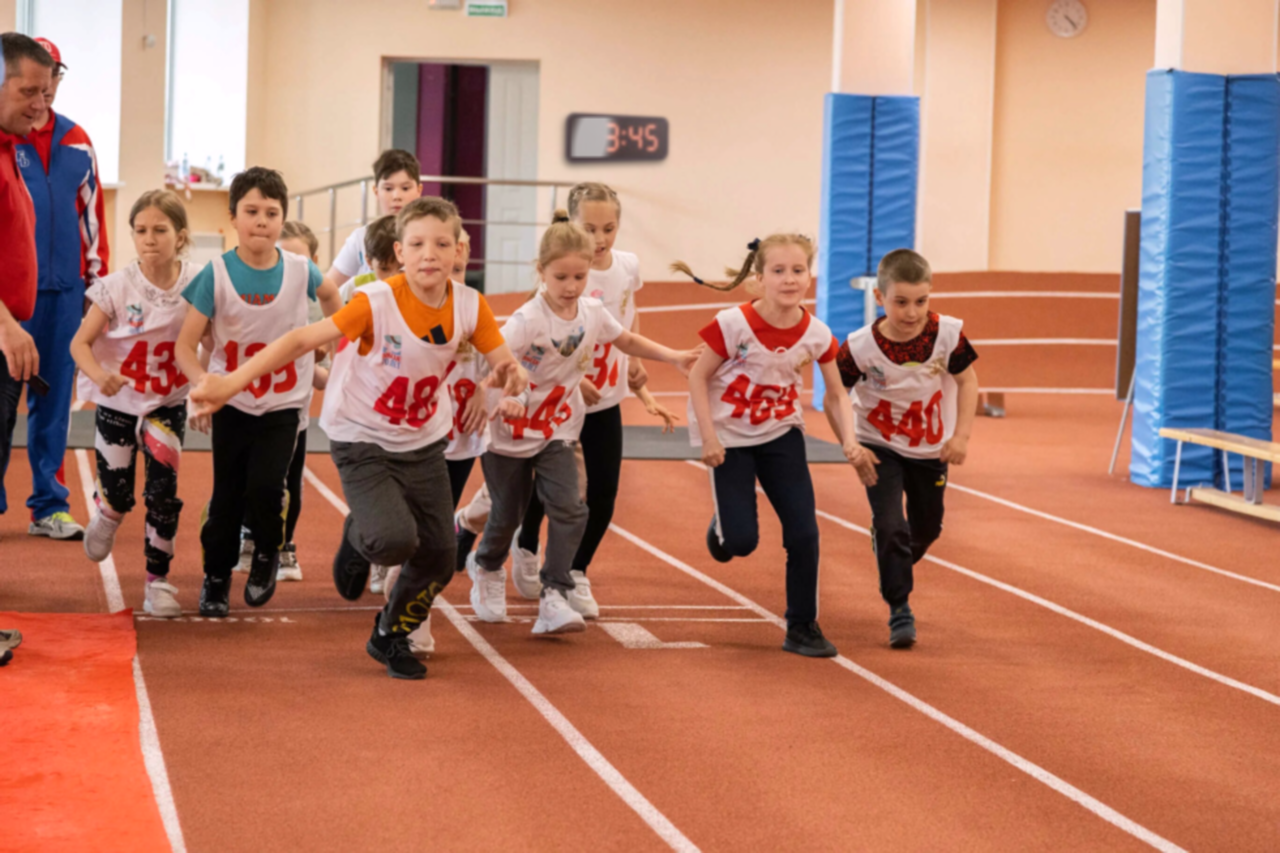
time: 3:45
